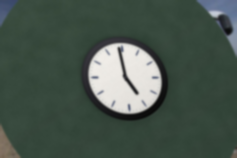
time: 4:59
